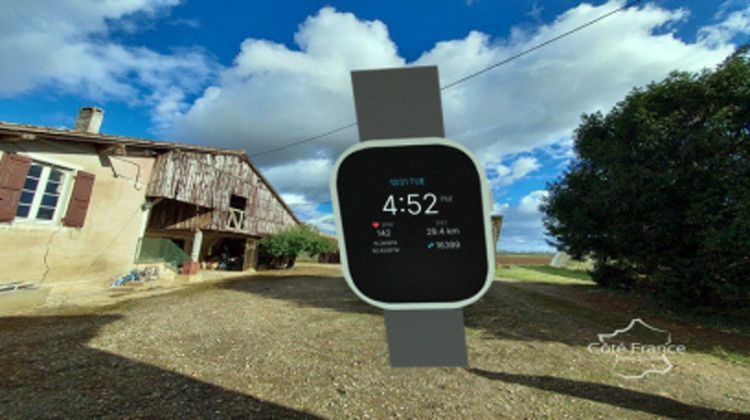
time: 4:52
